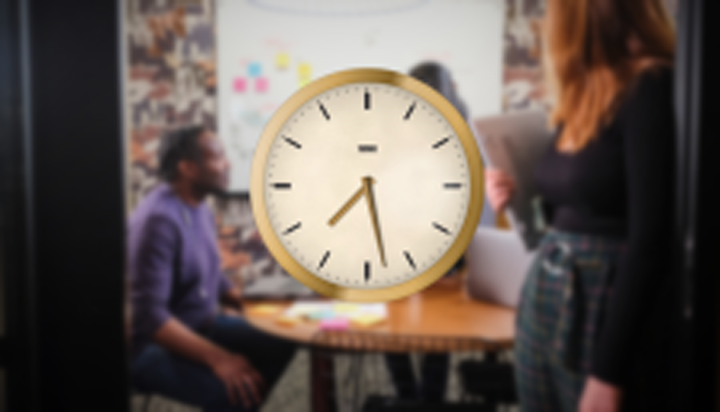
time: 7:28
